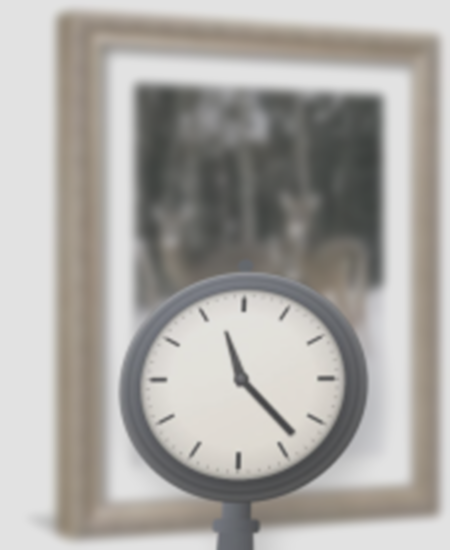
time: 11:23
